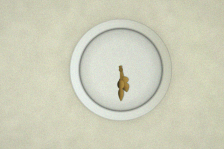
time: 5:30
